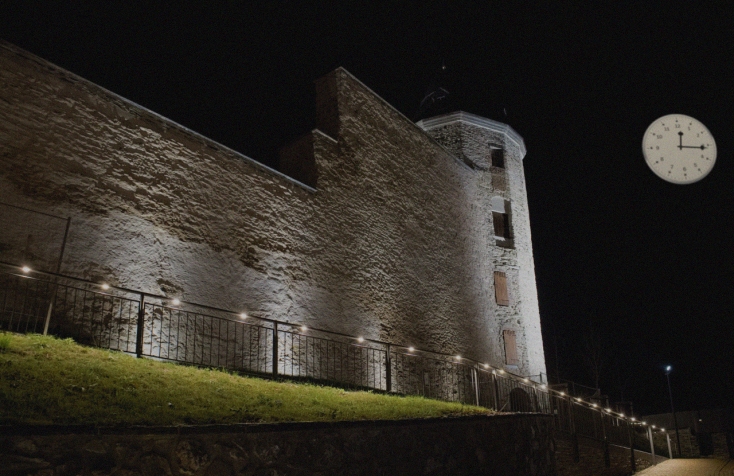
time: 12:16
